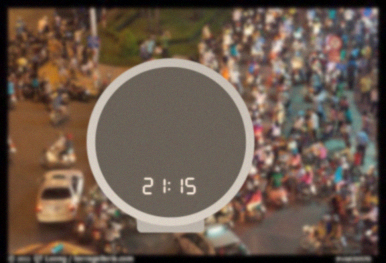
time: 21:15
